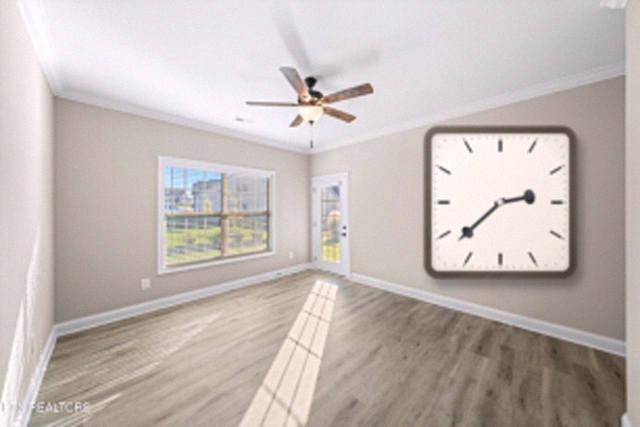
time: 2:38
